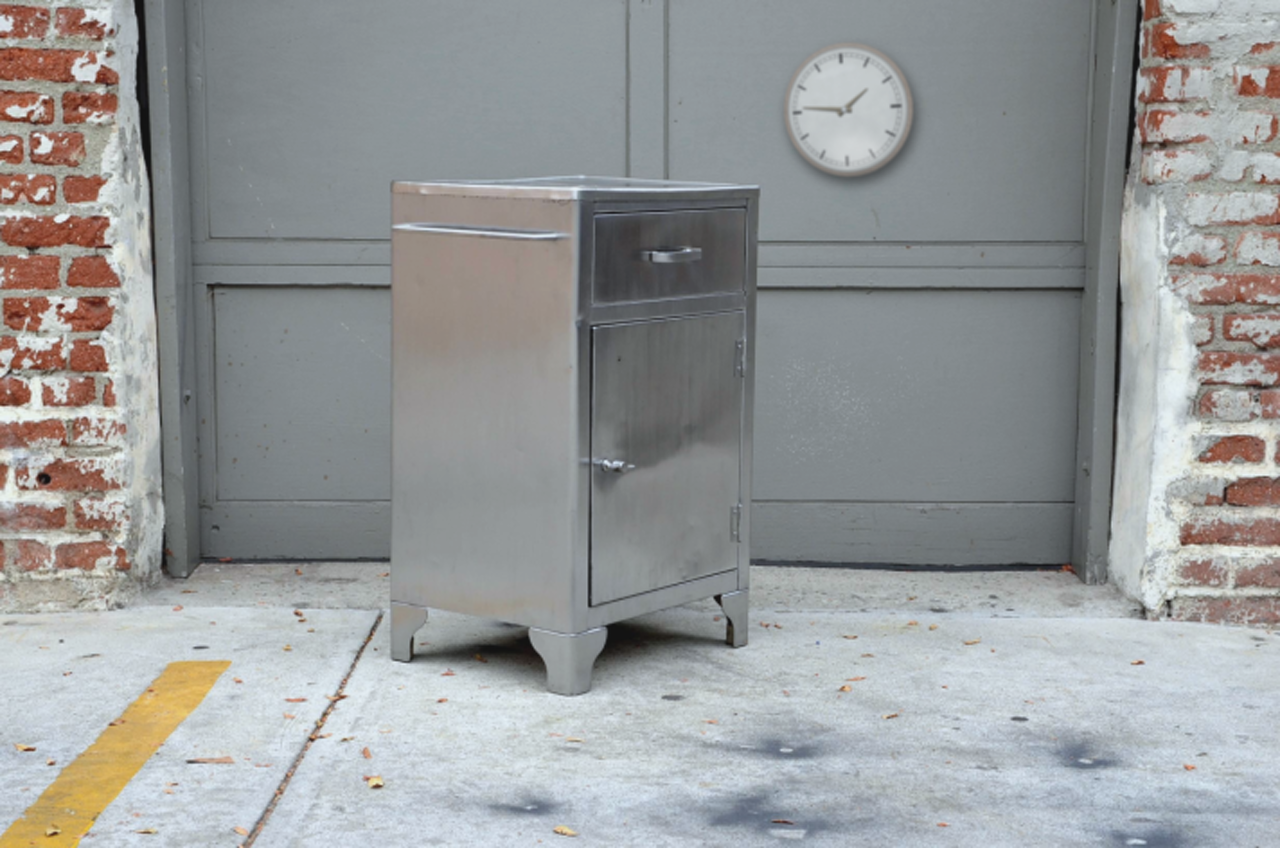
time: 1:46
